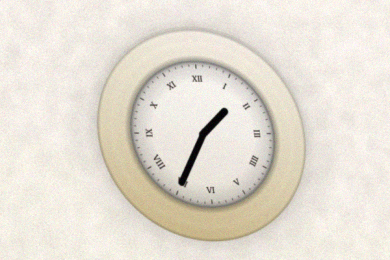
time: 1:35
